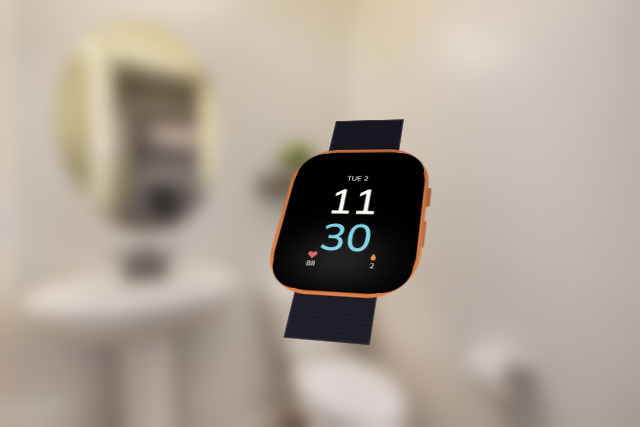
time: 11:30
